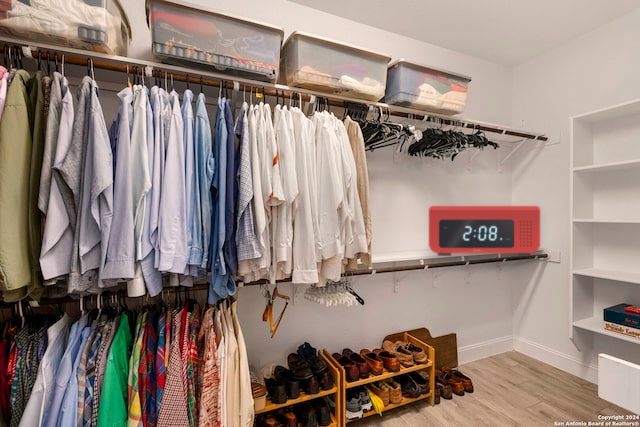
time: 2:08
